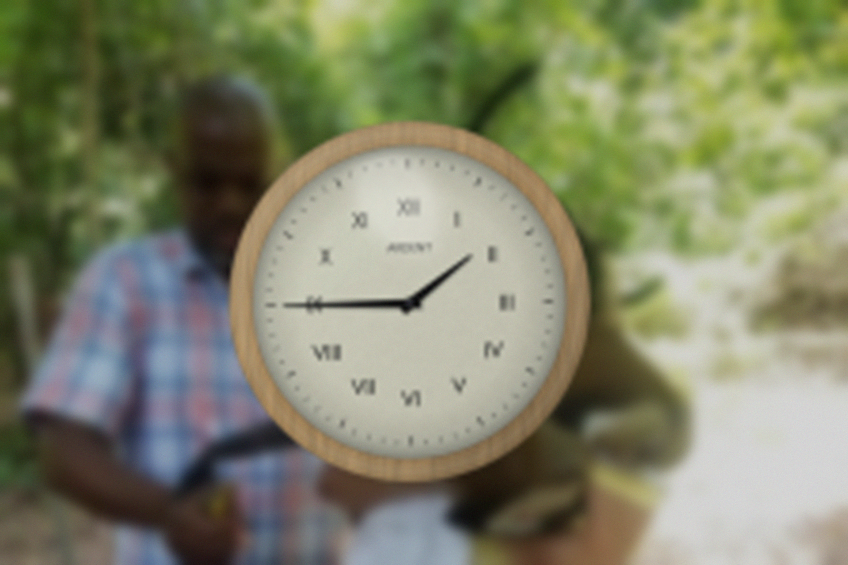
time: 1:45
